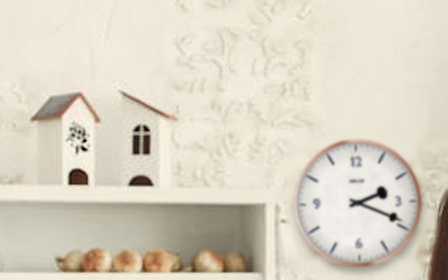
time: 2:19
